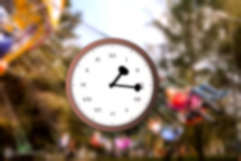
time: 1:16
